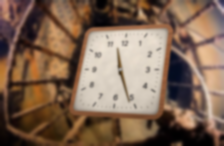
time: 11:26
